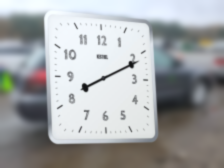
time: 8:11
